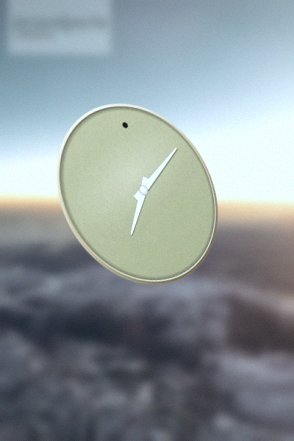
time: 7:09
